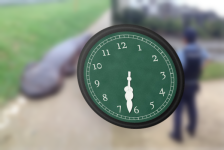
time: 6:32
